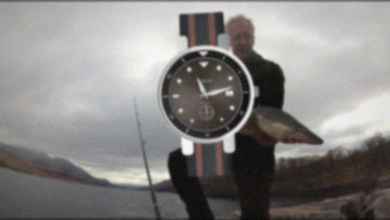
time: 11:13
